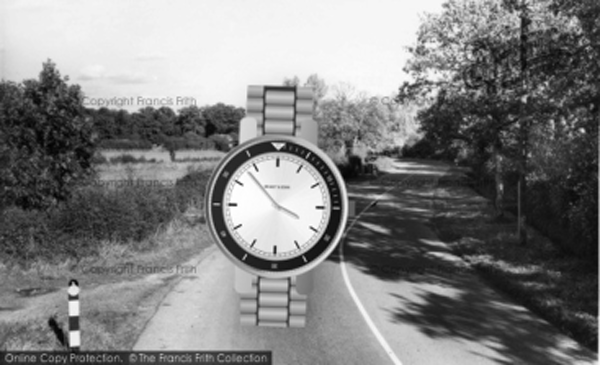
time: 3:53
